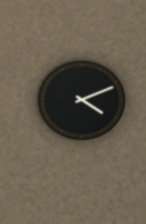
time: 4:11
